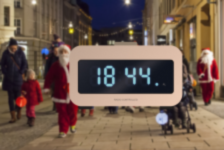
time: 18:44
